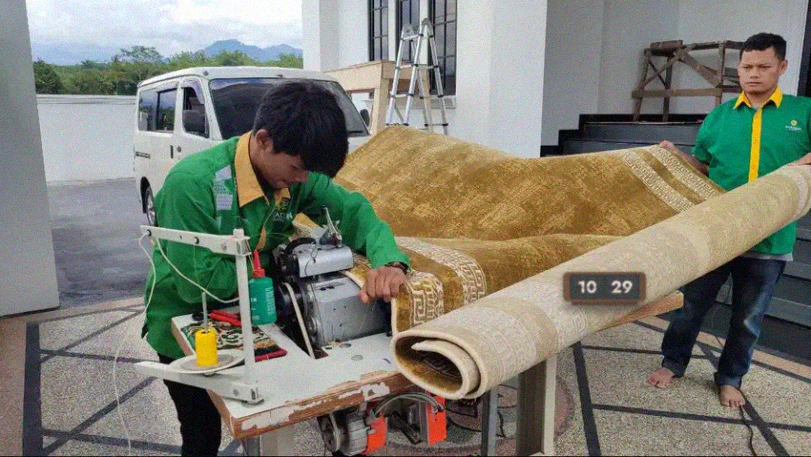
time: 10:29
